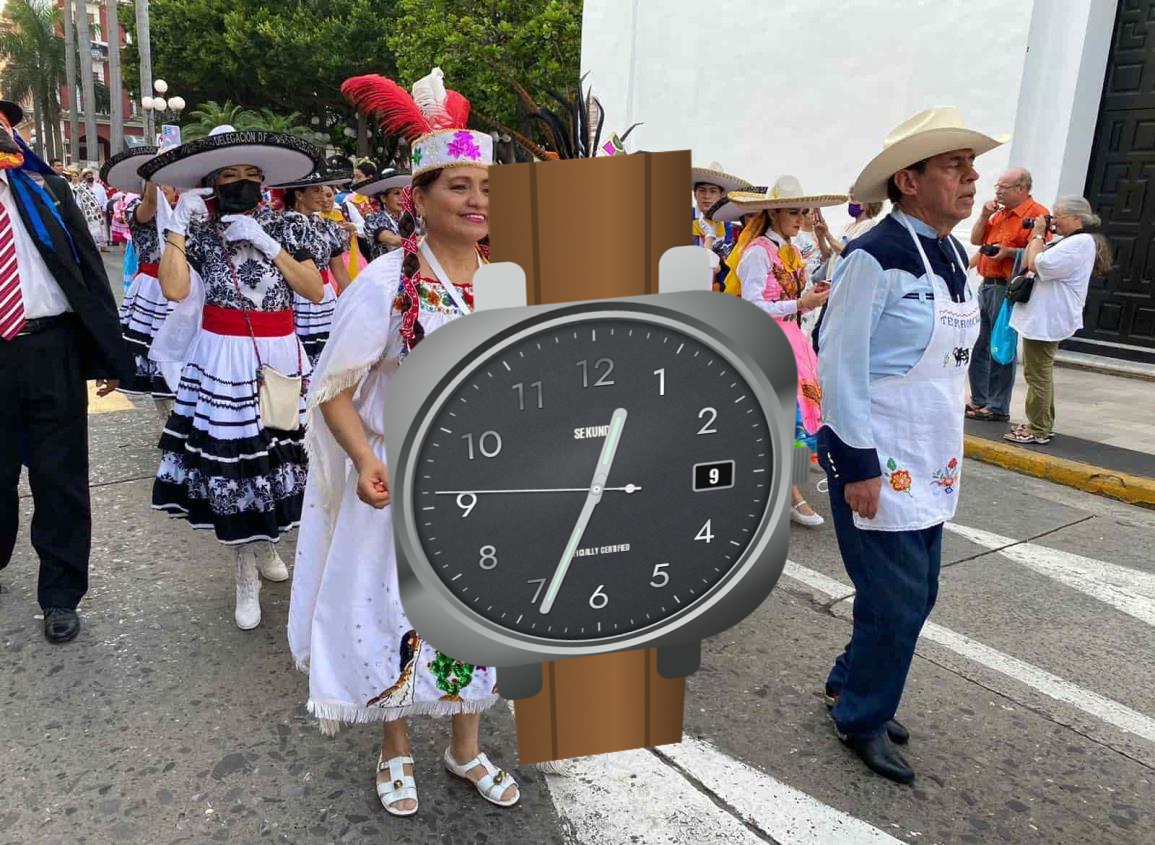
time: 12:33:46
